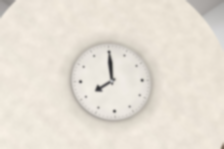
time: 8:00
